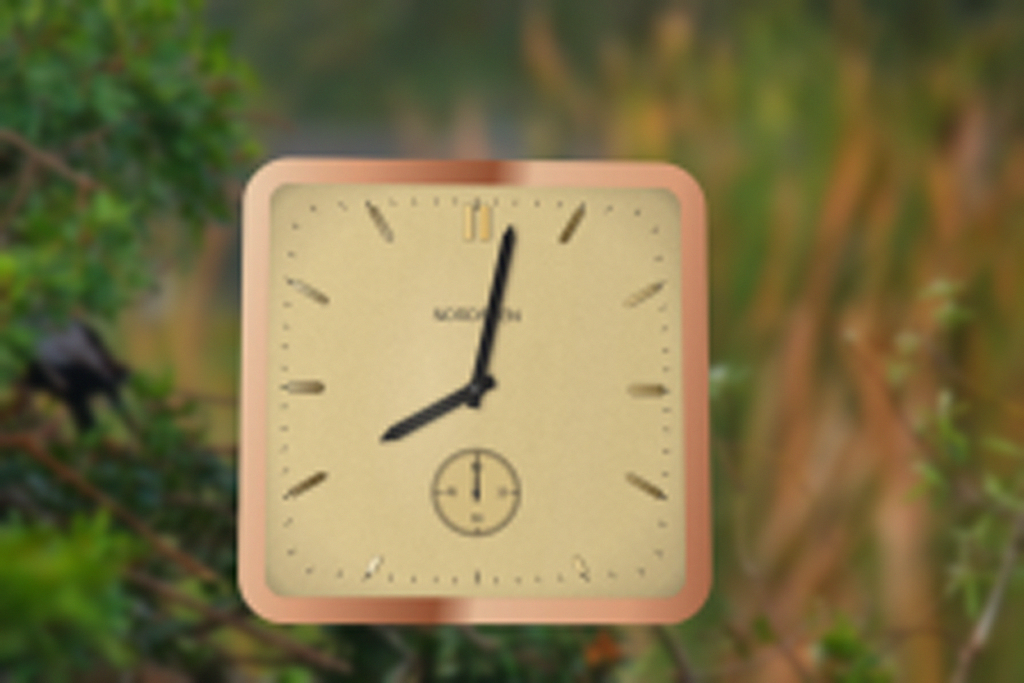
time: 8:02
